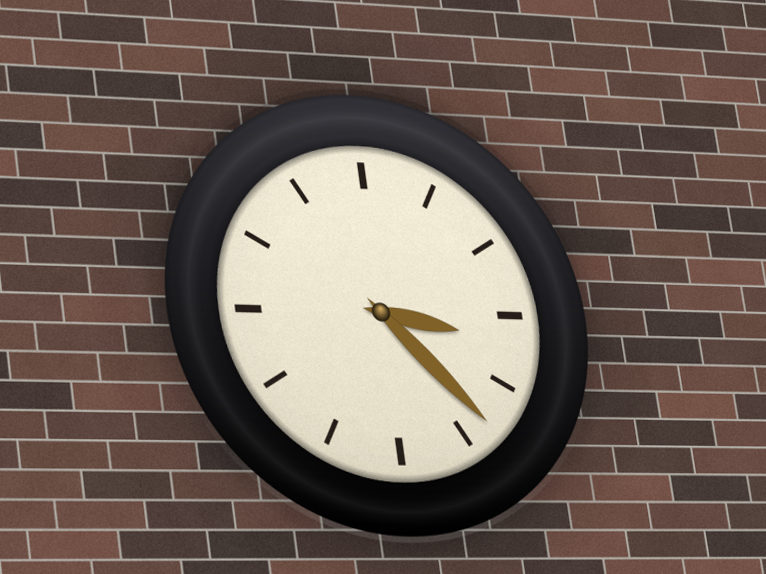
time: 3:23
